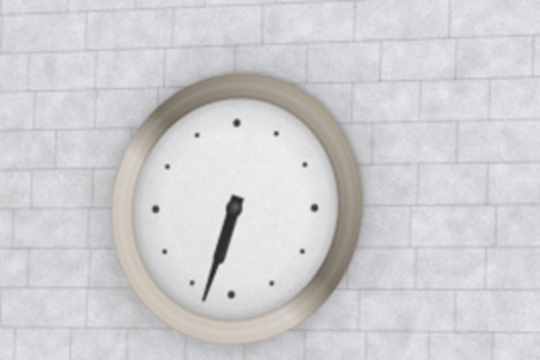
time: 6:33
